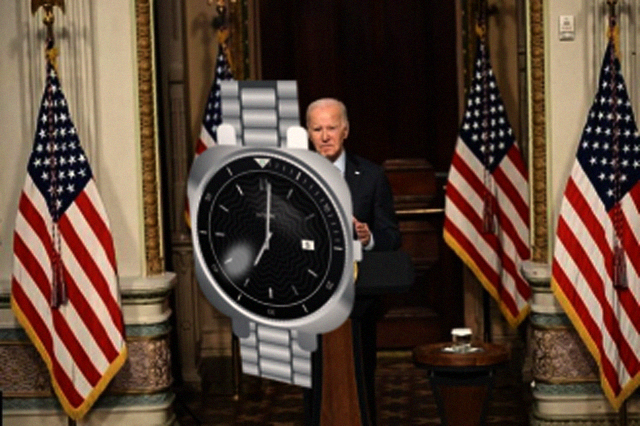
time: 7:01
